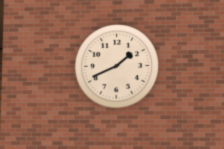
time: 1:41
